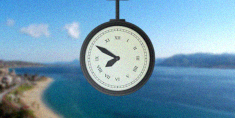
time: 7:50
